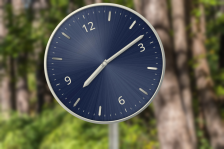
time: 8:13
